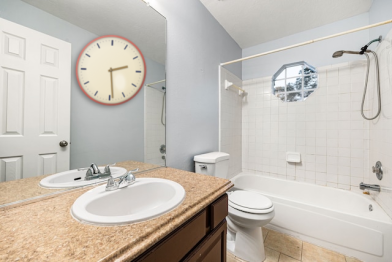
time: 2:29
